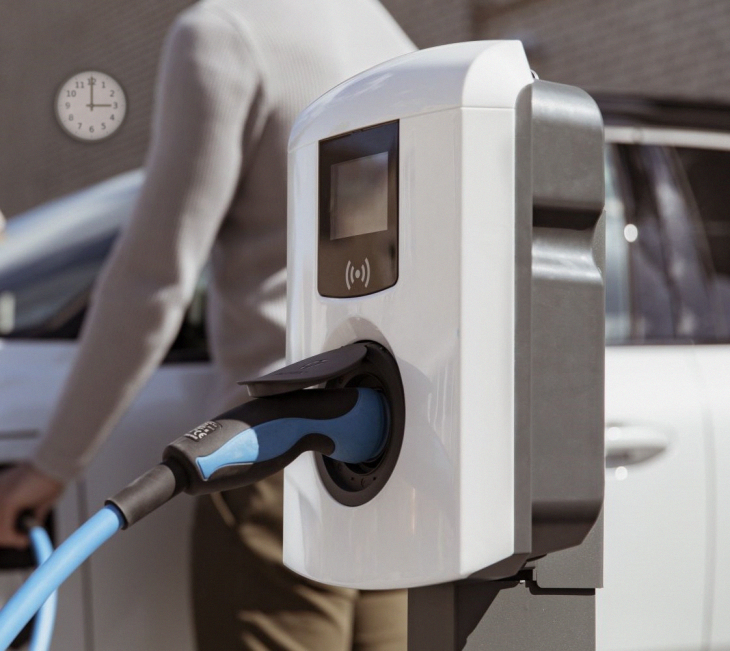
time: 3:00
